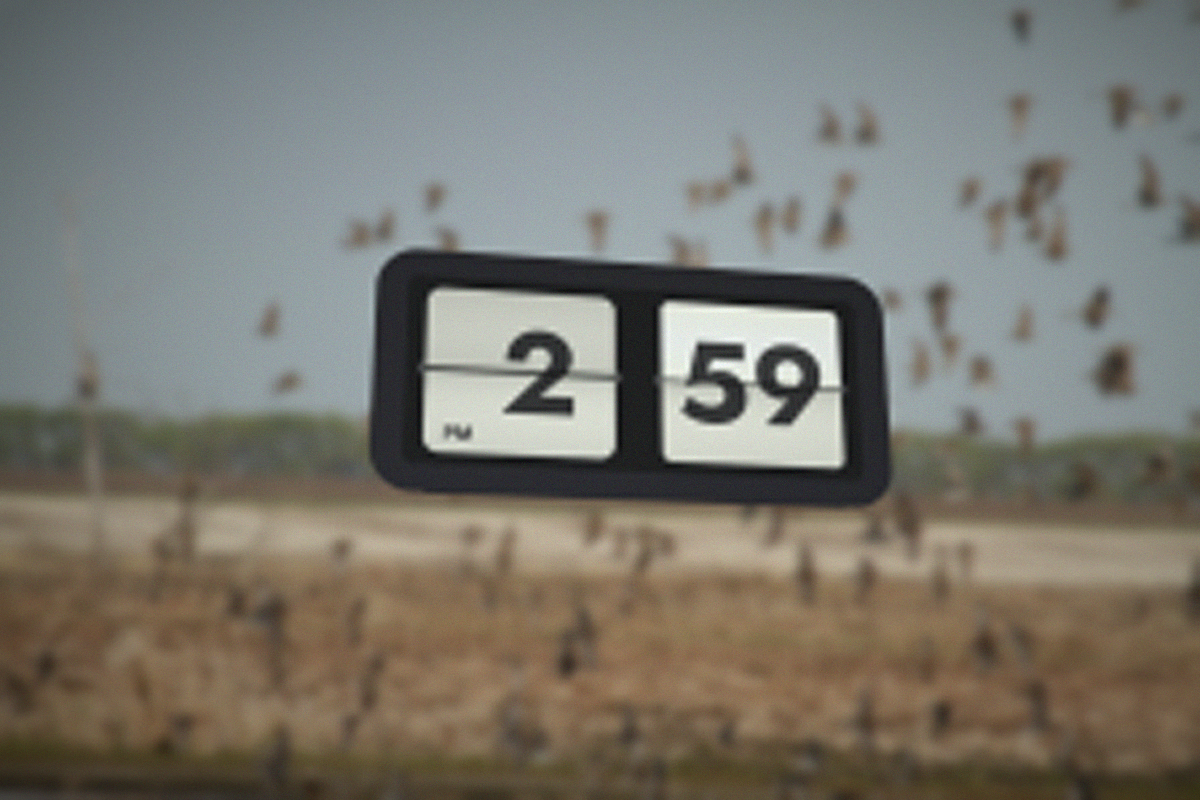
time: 2:59
